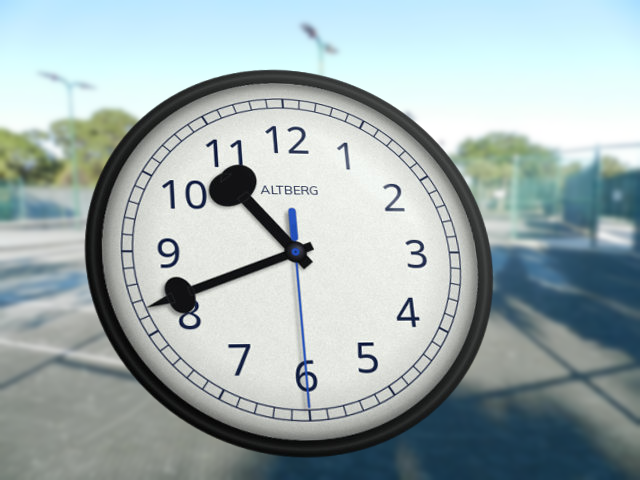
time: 10:41:30
